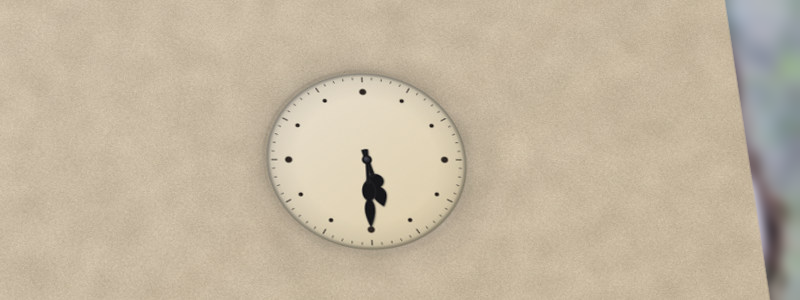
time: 5:30
